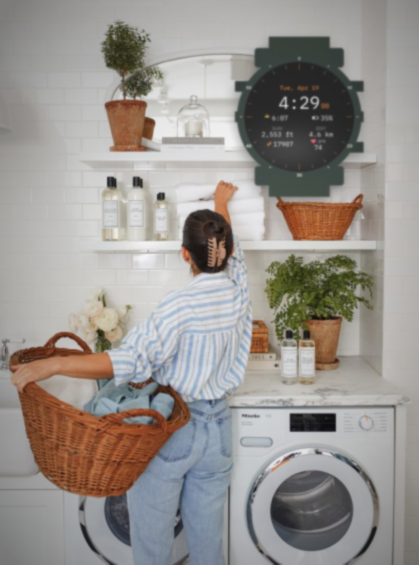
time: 4:29
